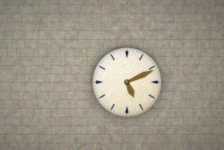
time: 5:11
